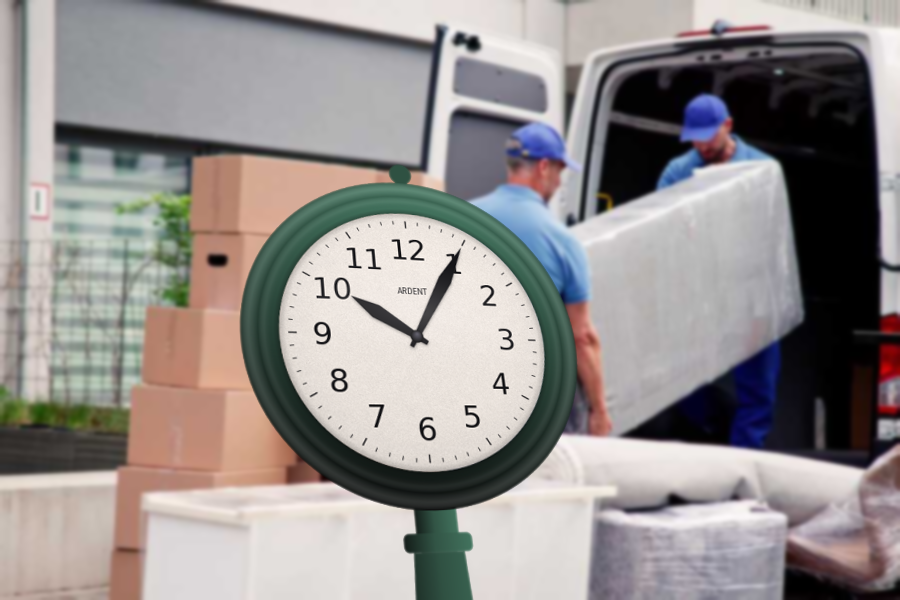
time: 10:05
